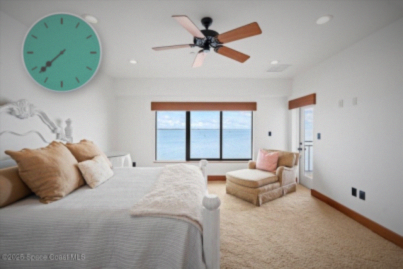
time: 7:38
